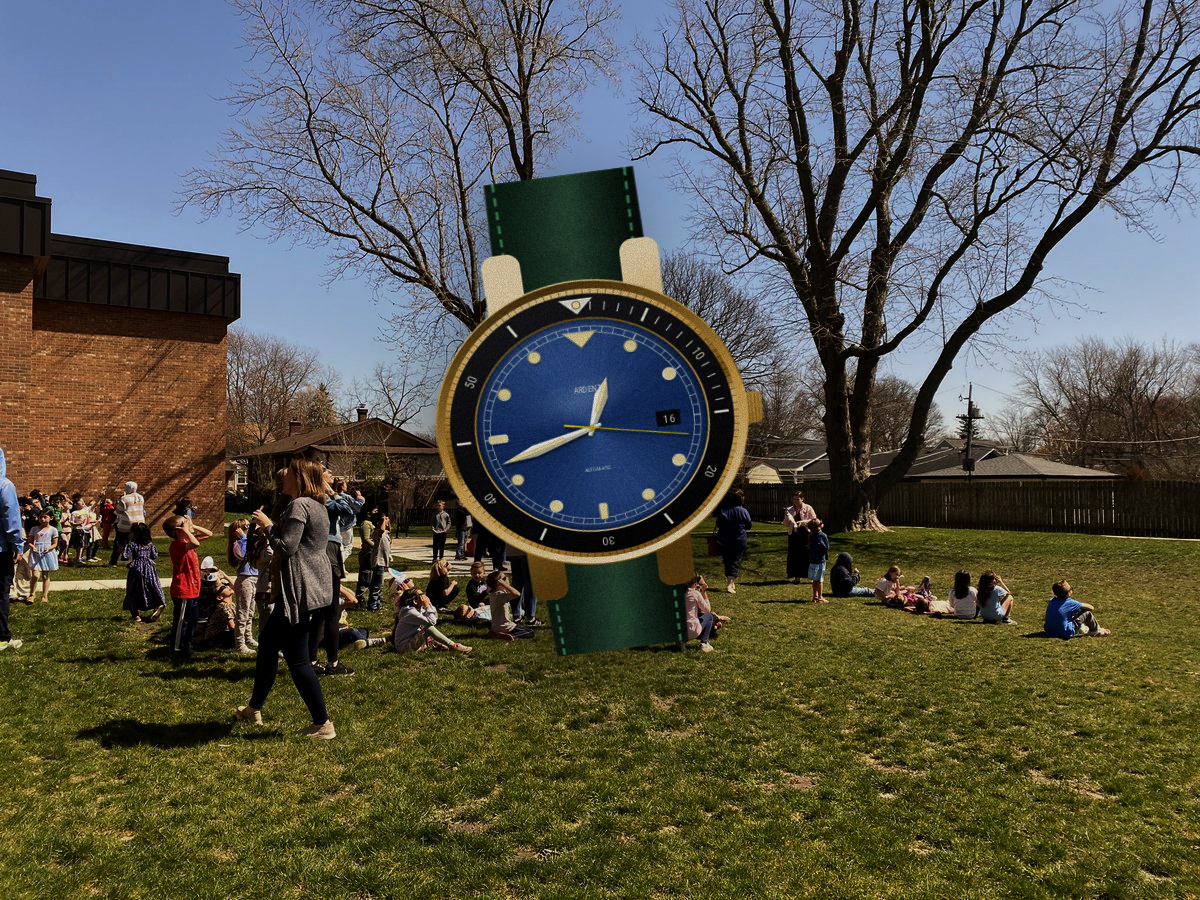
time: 12:42:17
